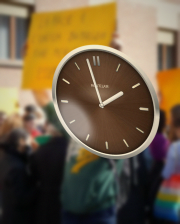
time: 1:58
